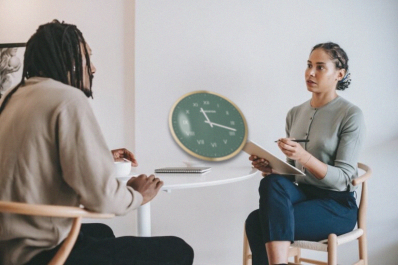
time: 11:18
